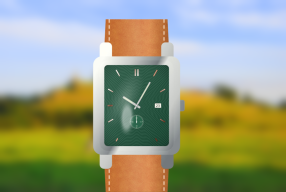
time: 10:05
